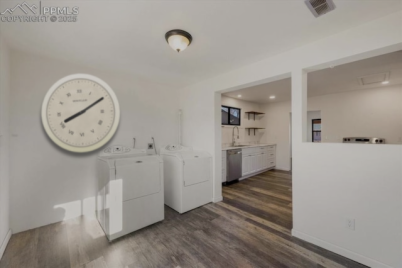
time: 8:10
